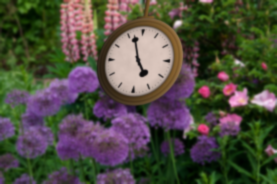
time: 4:57
